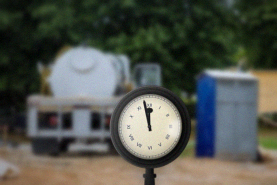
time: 11:58
